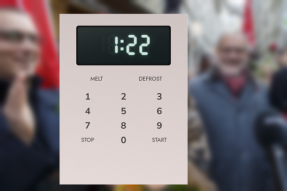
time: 1:22
